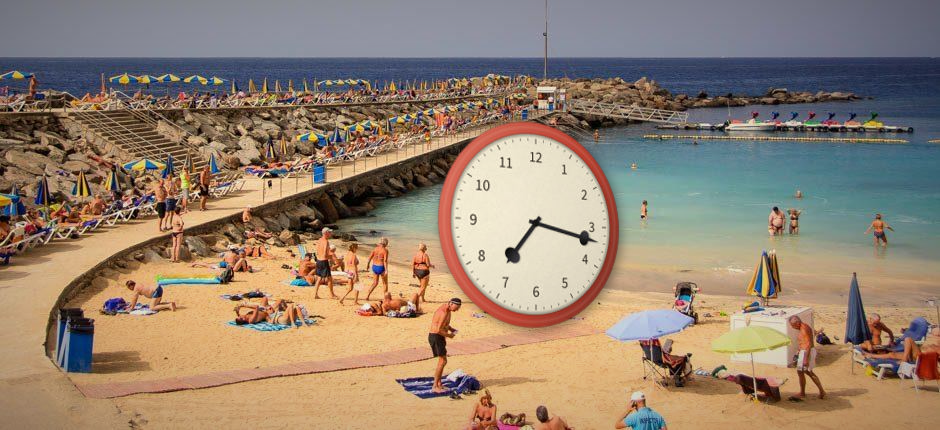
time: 7:17
